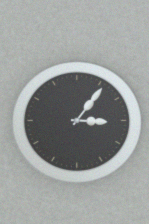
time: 3:06
